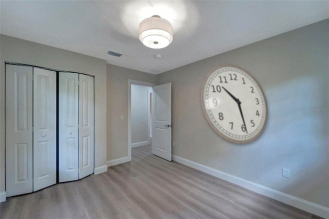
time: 10:29
